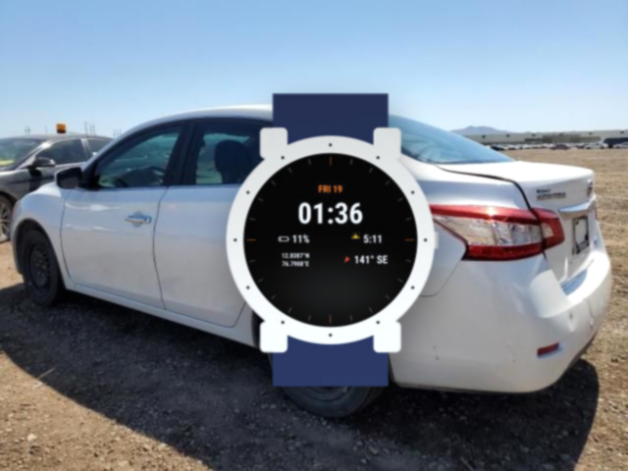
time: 1:36
